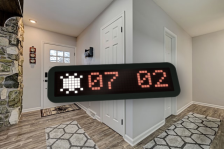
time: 7:02
